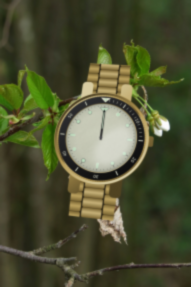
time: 12:00
